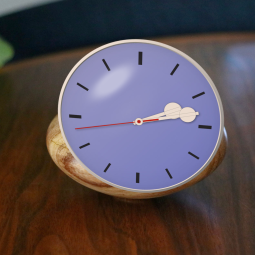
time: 2:12:43
